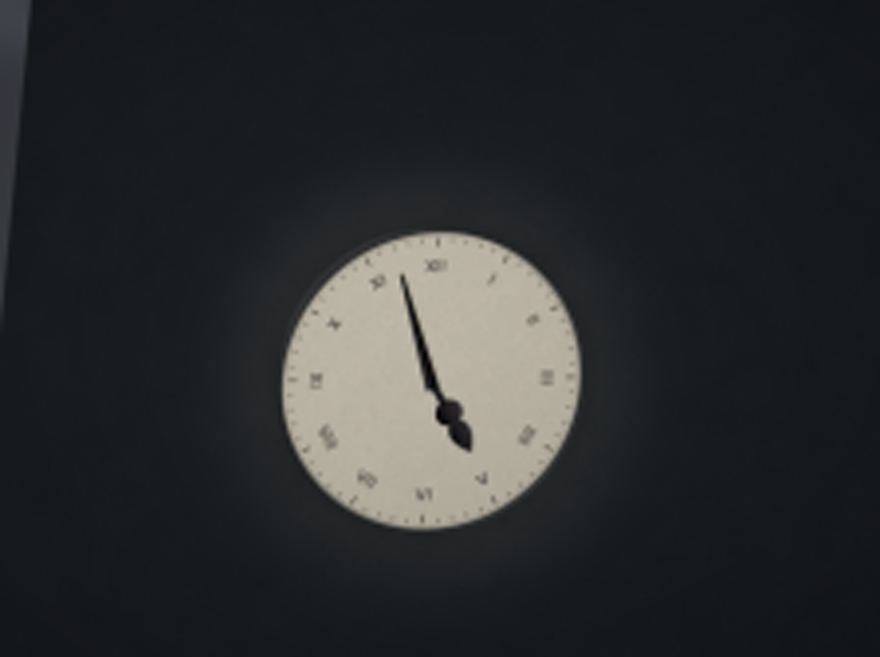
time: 4:57
